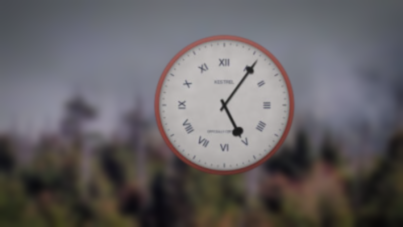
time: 5:06
